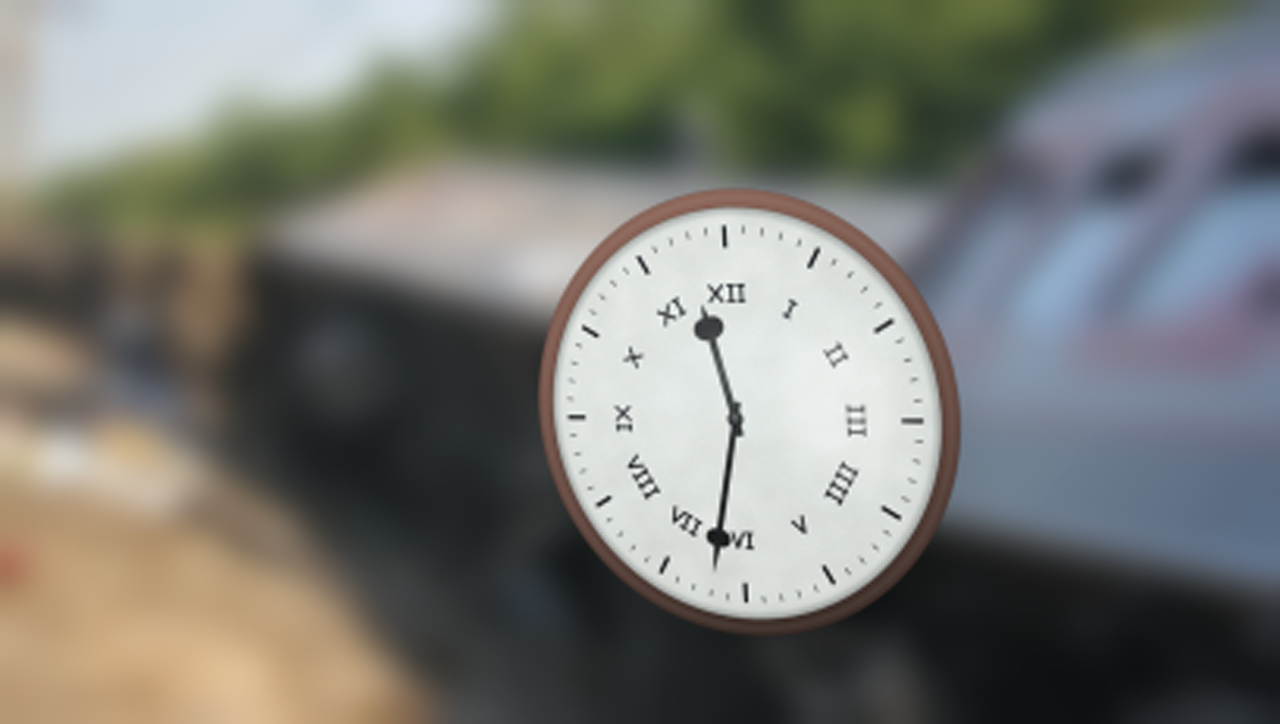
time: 11:32
